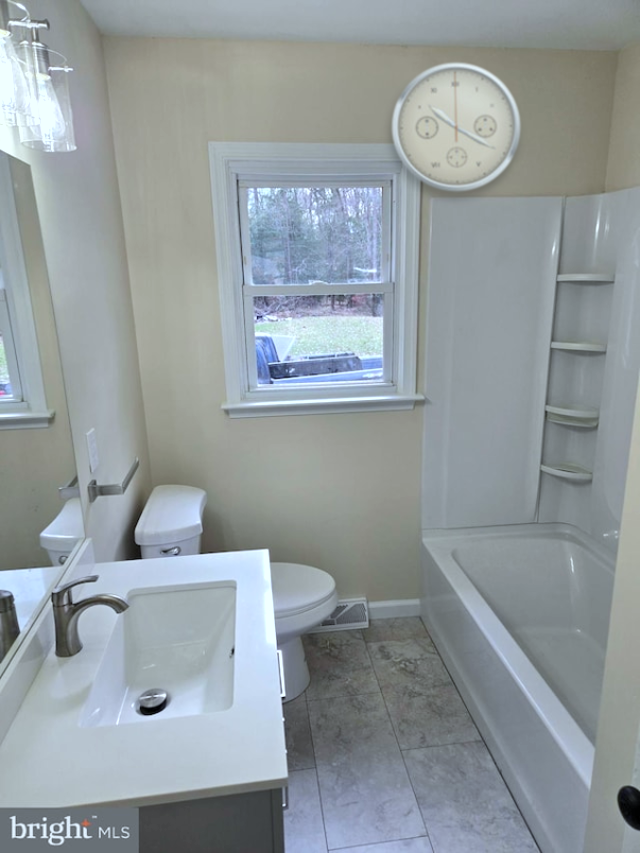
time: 10:20
